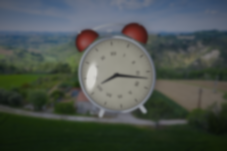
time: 8:17
